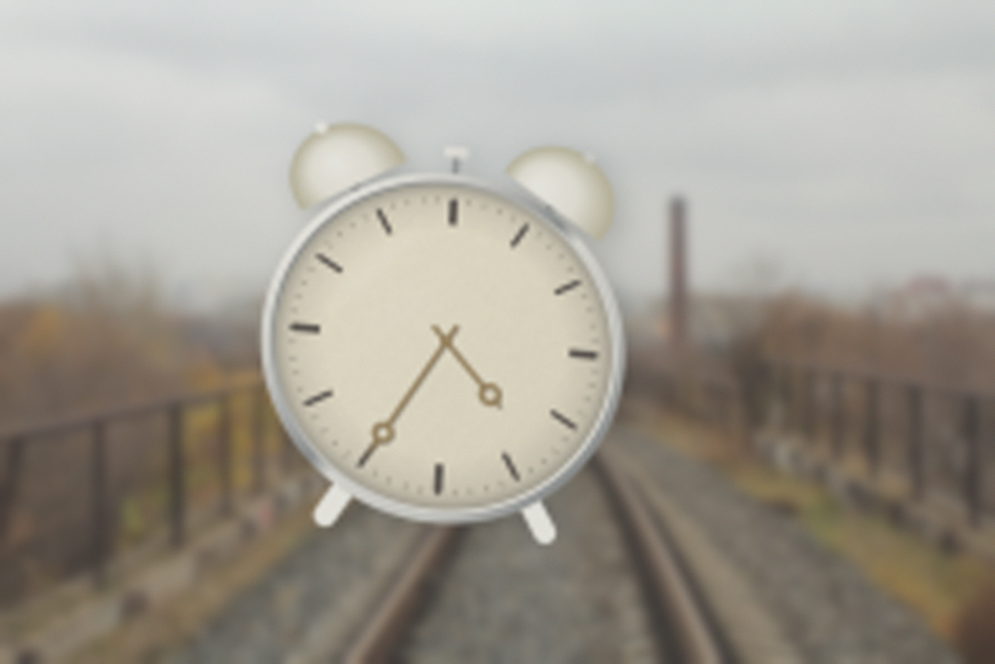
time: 4:35
